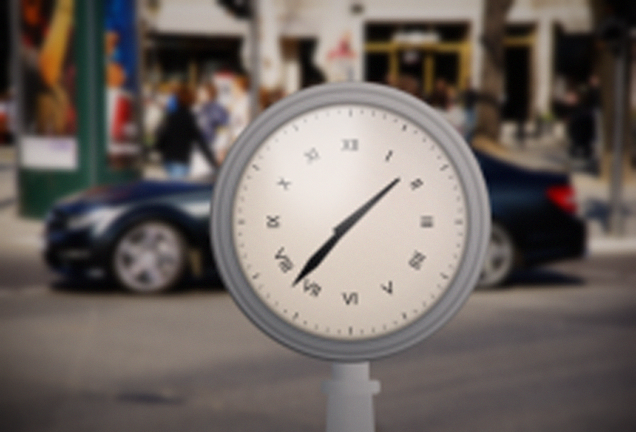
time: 1:37
